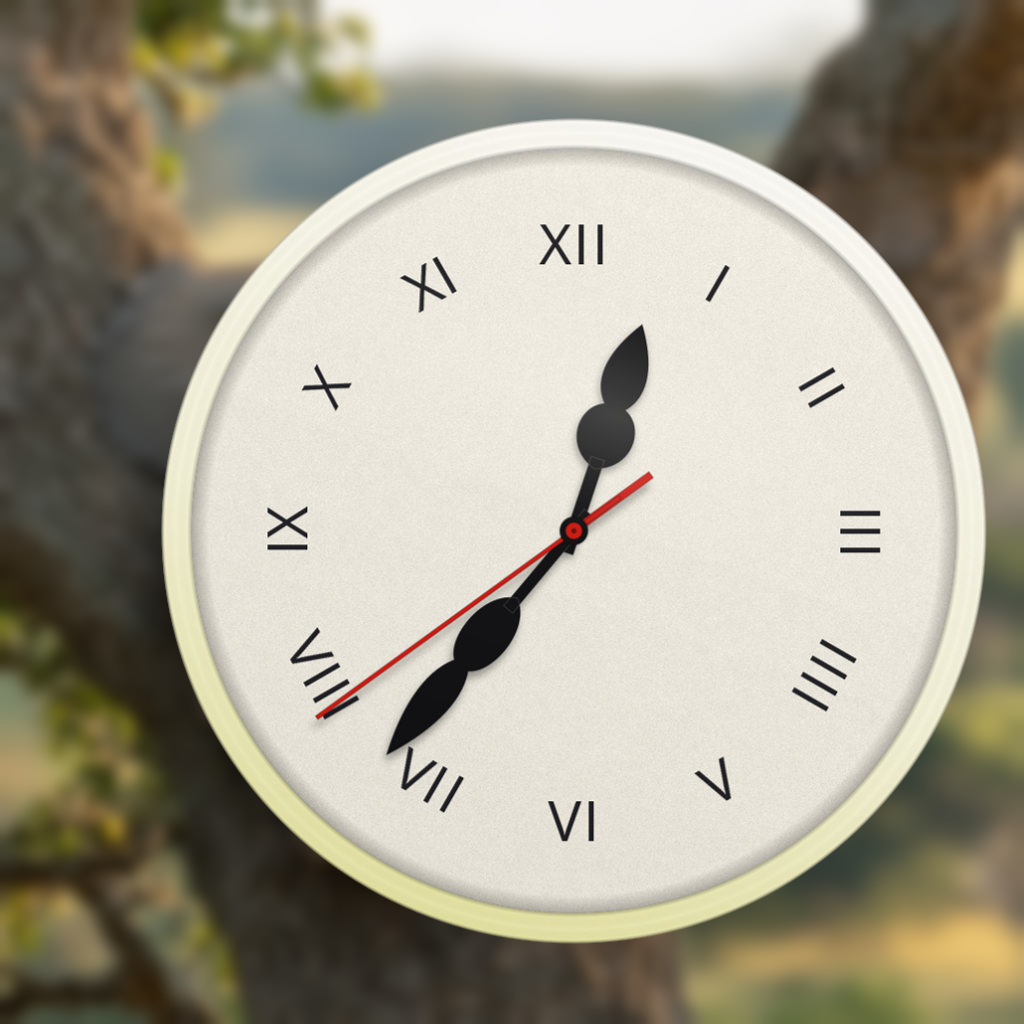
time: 12:36:39
